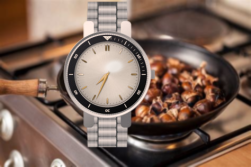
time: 7:34
